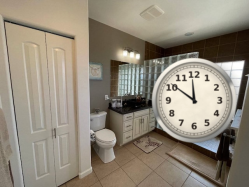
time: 11:51
